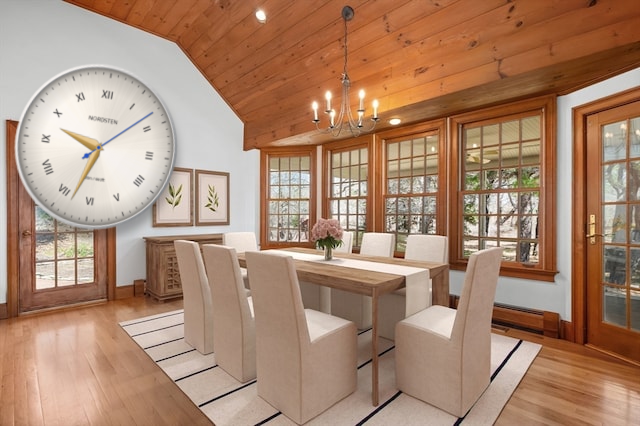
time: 9:33:08
